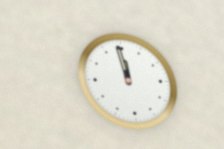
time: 11:59
